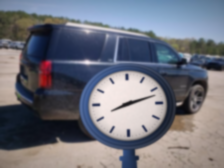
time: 8:12
